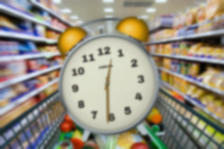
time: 12:31
